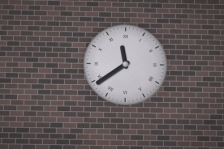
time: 11:39
